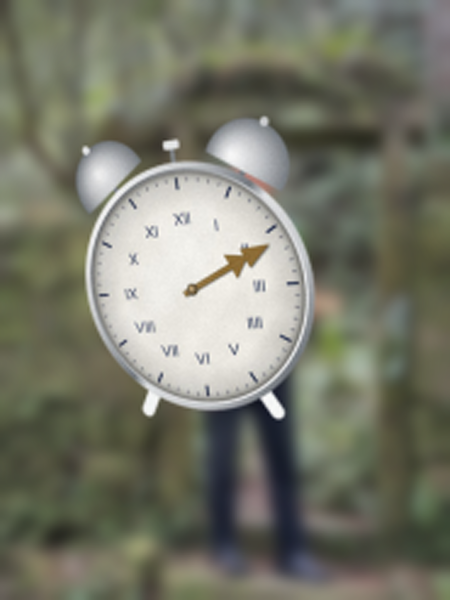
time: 2:11
